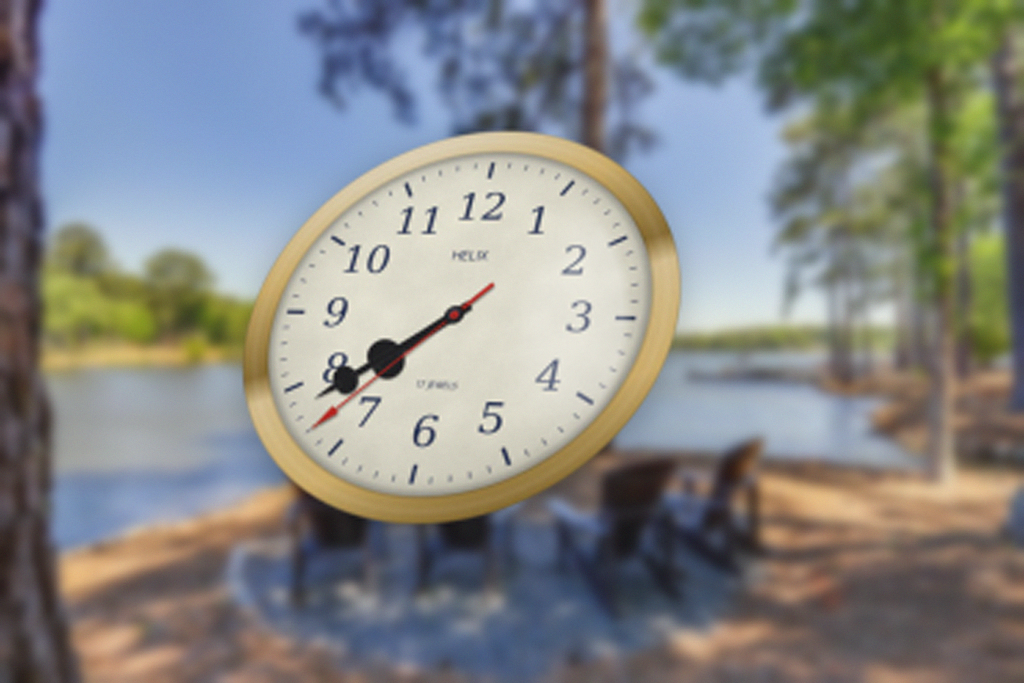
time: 7:38:37
